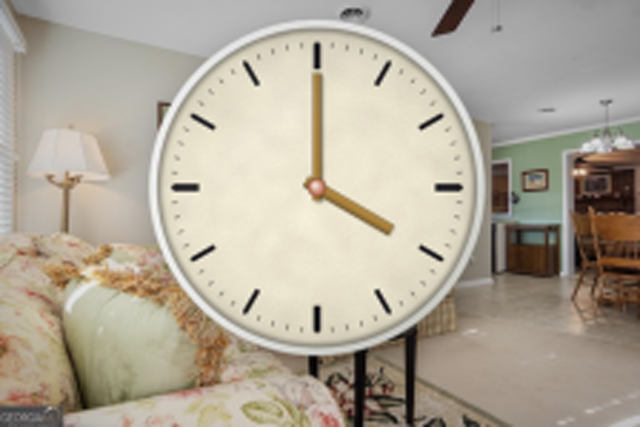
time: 4:00
